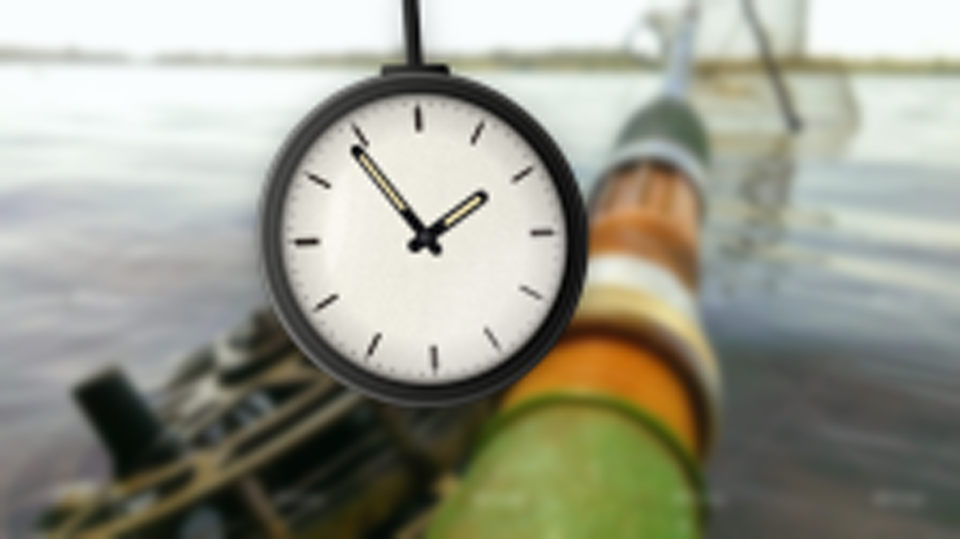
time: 1:54
